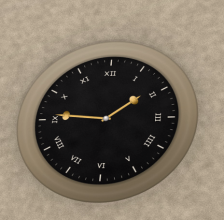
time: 1:46
